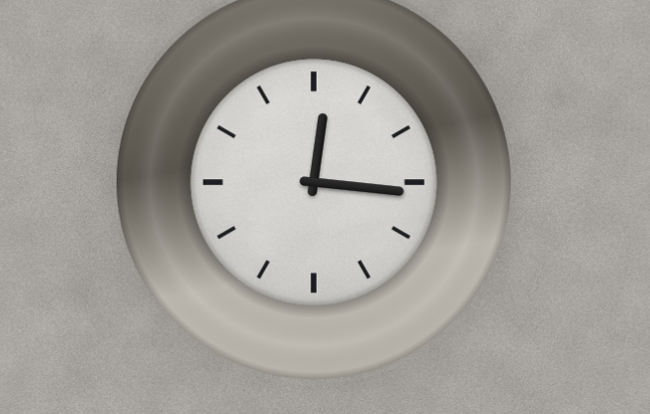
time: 12:16
